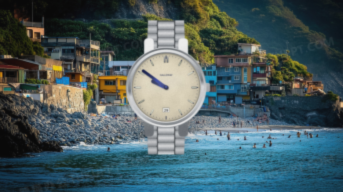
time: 9:51
